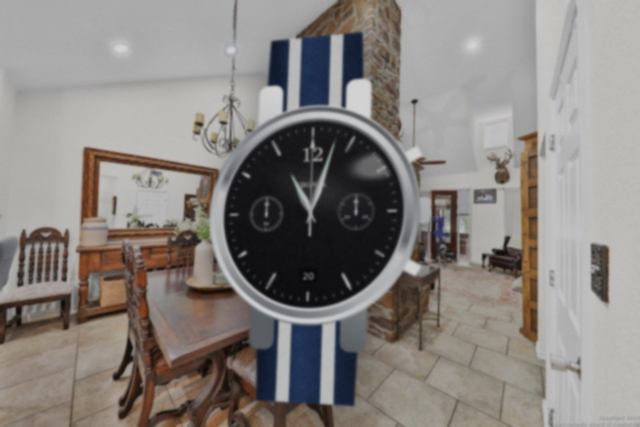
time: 11:03
